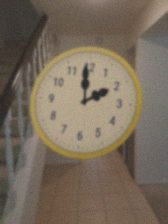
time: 1:59
